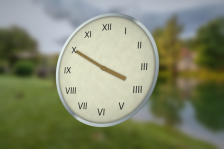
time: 3:50
